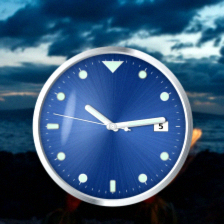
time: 10:13:47
